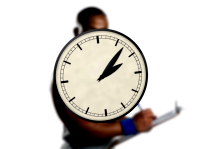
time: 2:07
